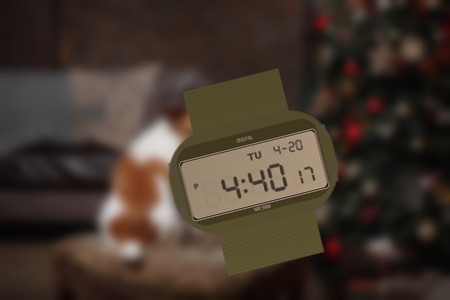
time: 4:40:17
